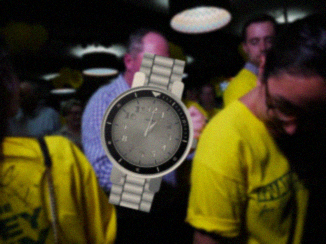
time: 1:01
